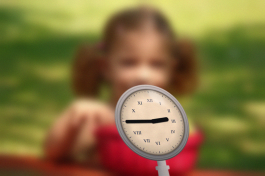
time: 2:45
